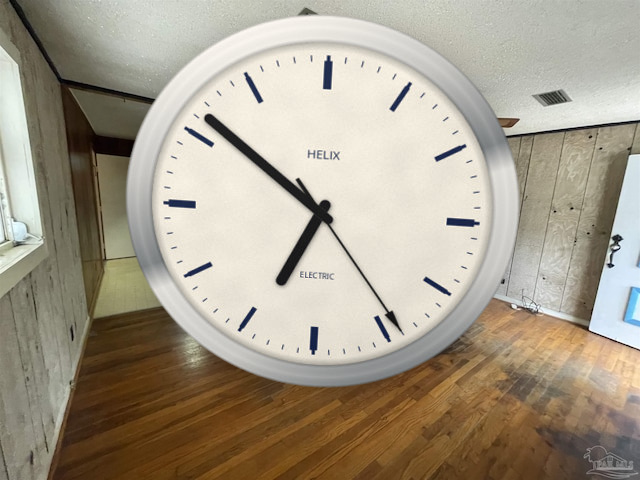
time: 6:51:24
